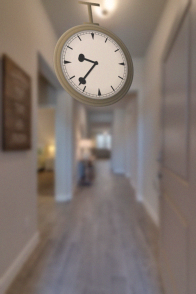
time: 9:37
